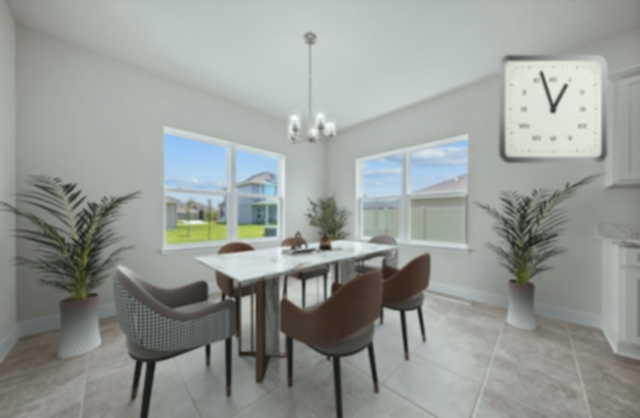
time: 12:57
